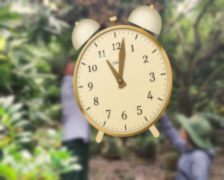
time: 11:02
